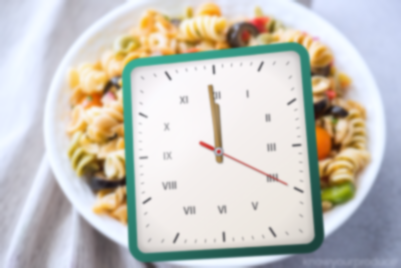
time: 11:59:20
